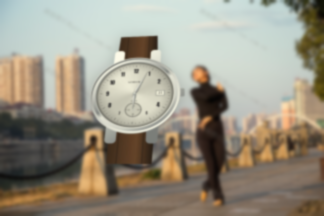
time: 6:04
